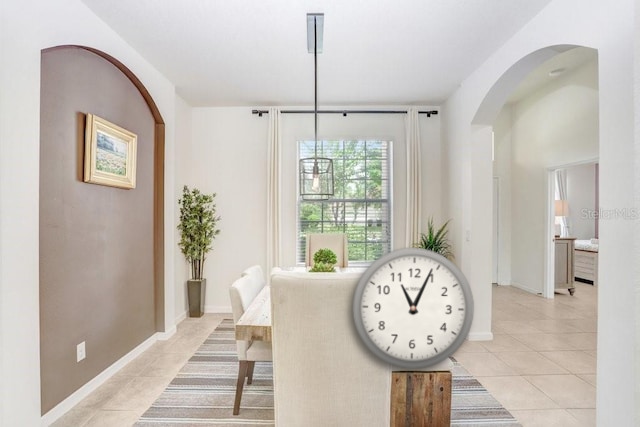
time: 11:04
